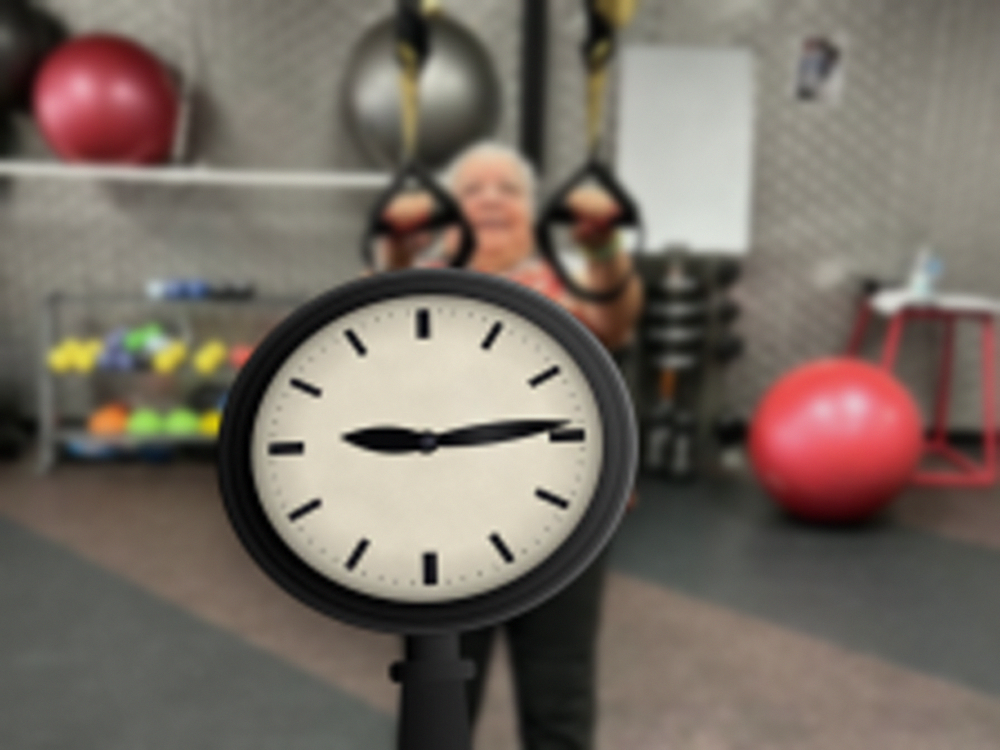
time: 9:14
